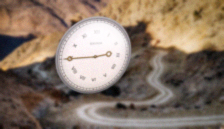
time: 2:45
